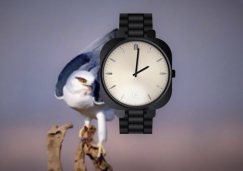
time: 2:01
